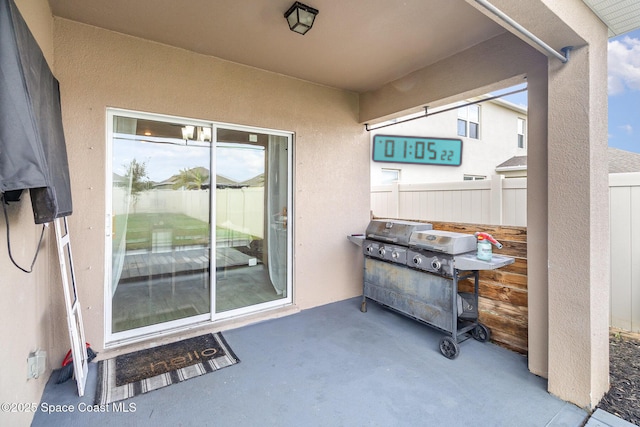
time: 1:05:22
